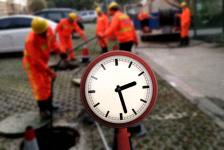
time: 2:28
